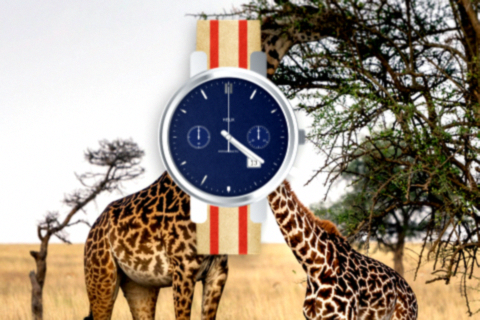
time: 4:21
